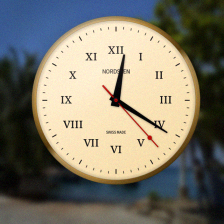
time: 12:20:23
